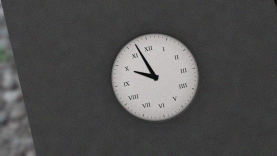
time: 9:57
